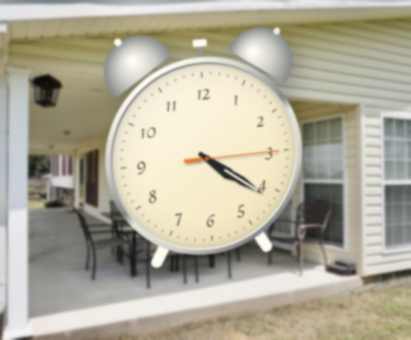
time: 4:21:15
